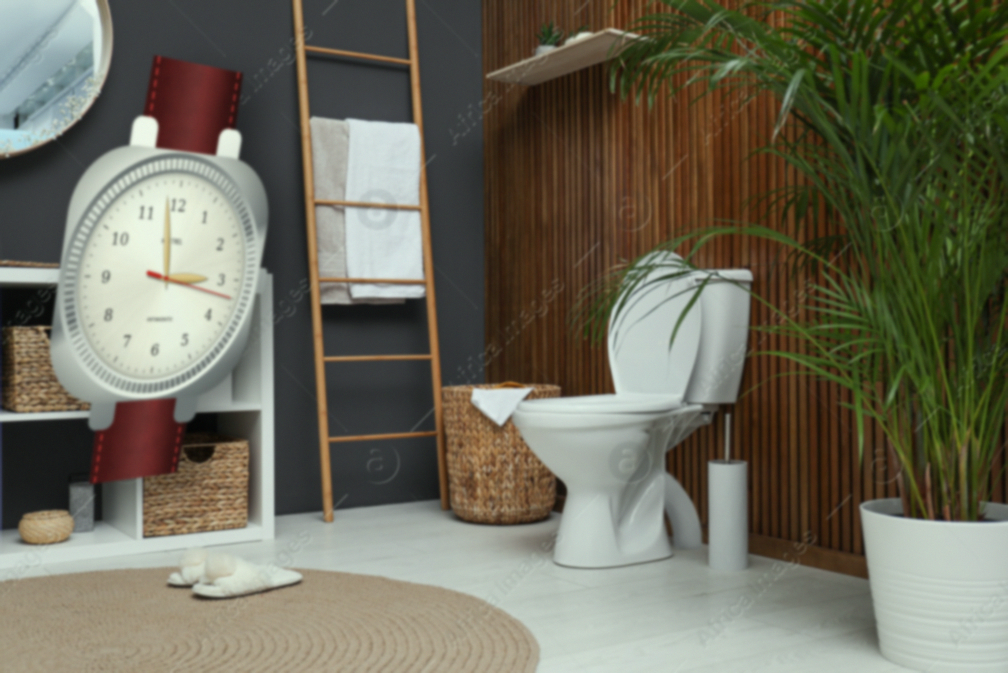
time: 2:58:17
